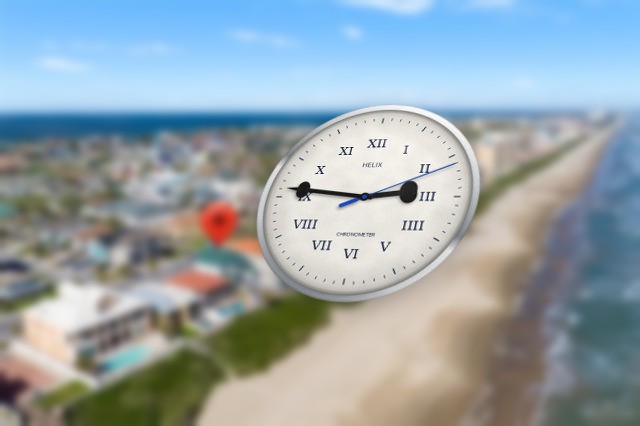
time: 2:46:11
